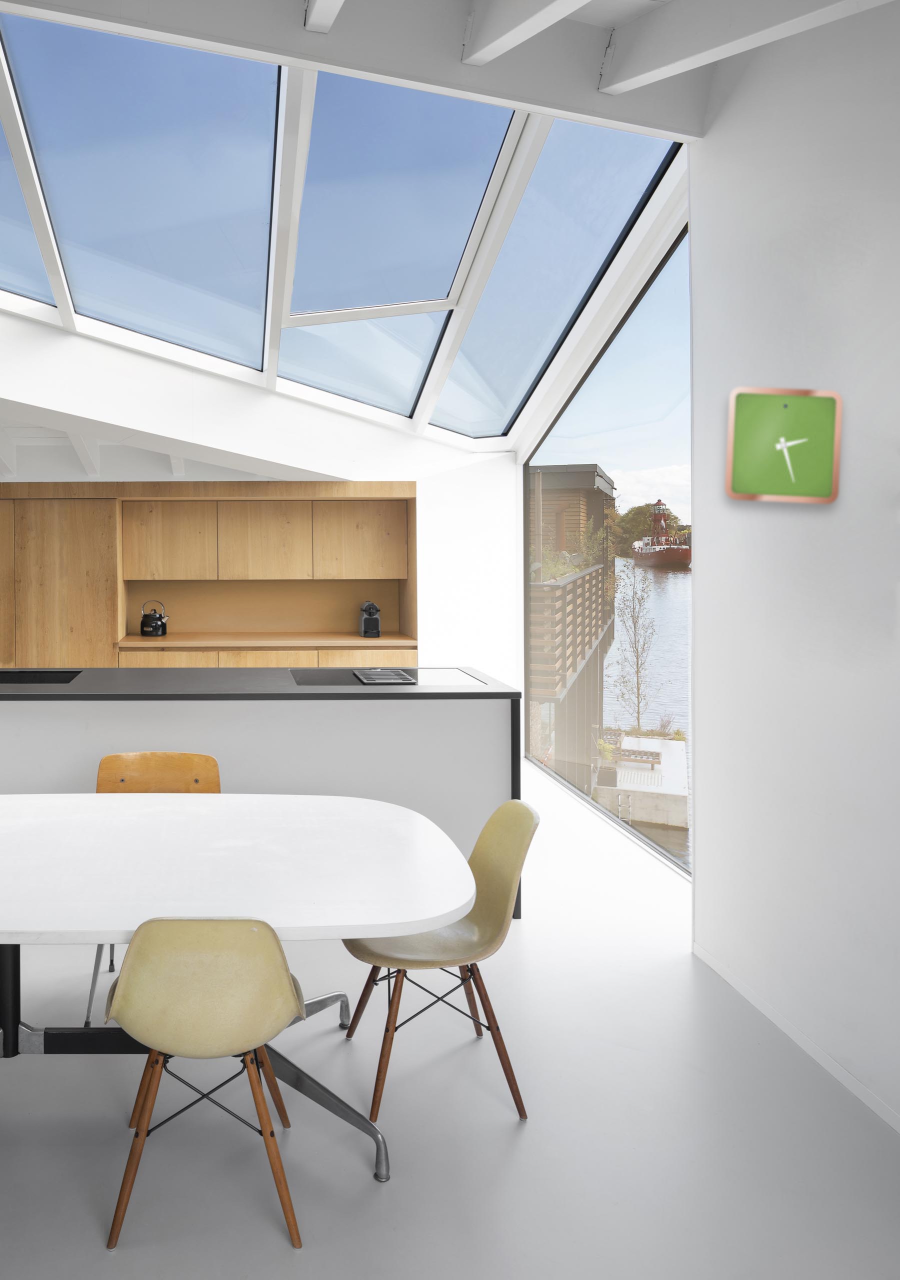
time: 2:27
